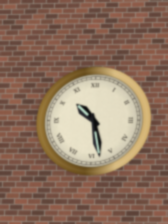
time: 10:28
